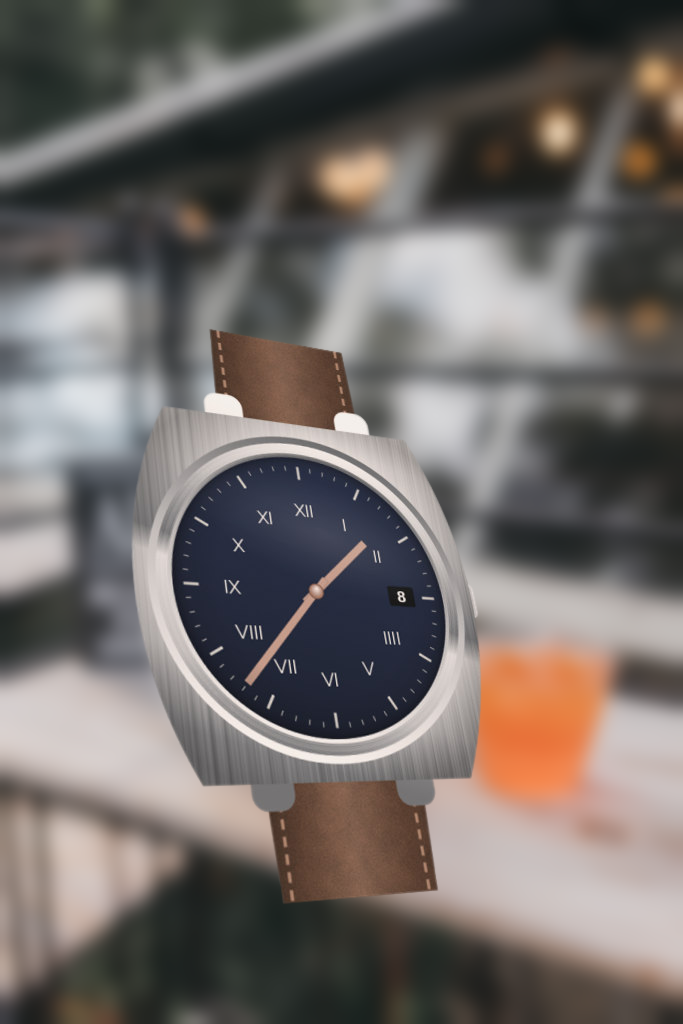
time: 1:37
